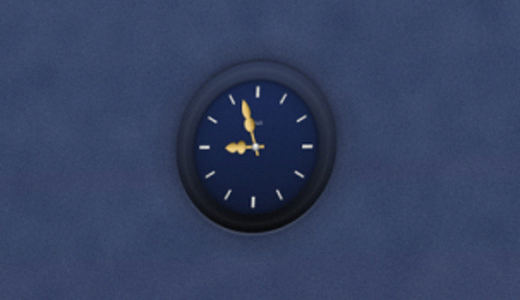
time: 8:57
